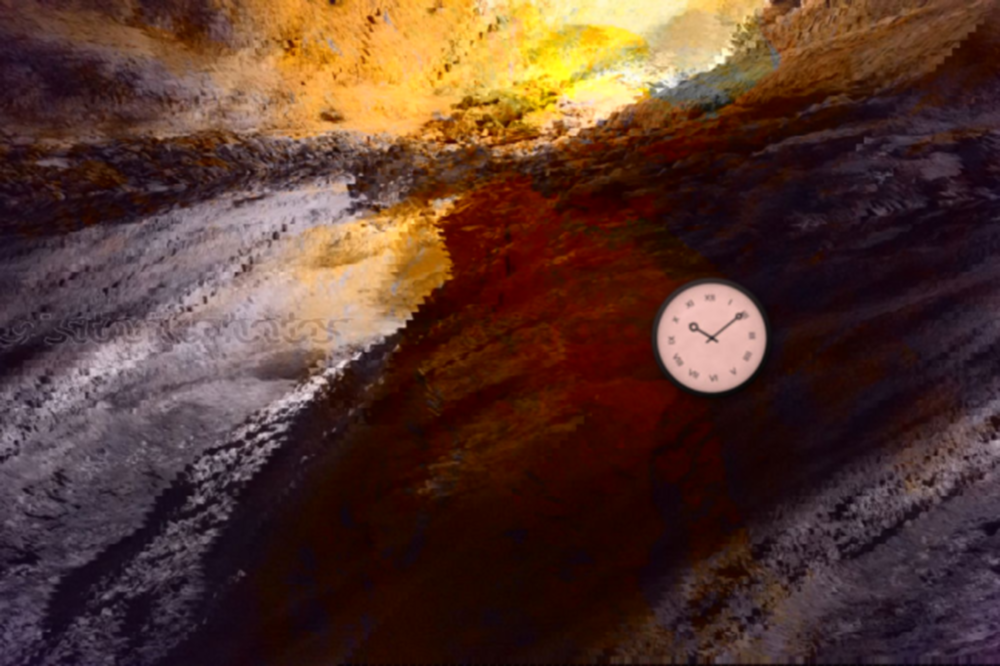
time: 10:09
